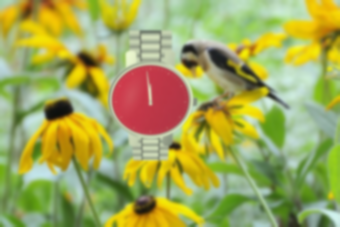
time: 11:59
